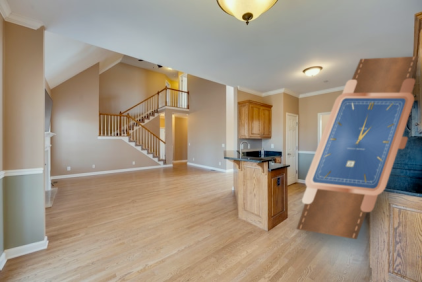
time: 1:00
